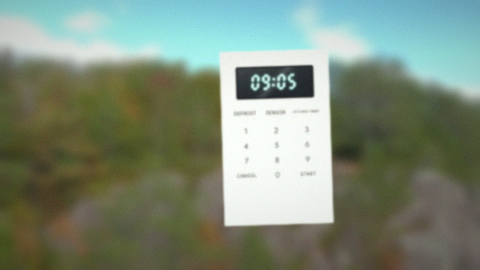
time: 9:05
